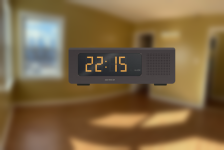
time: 22:15
